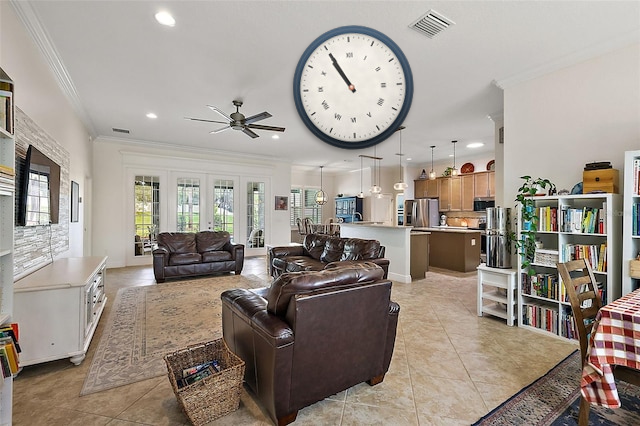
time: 10:55
